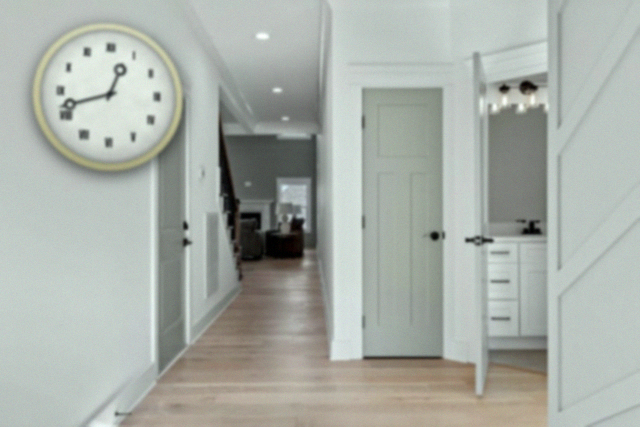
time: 12:42
